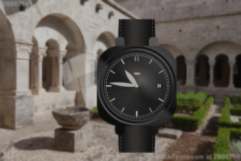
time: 10:46
